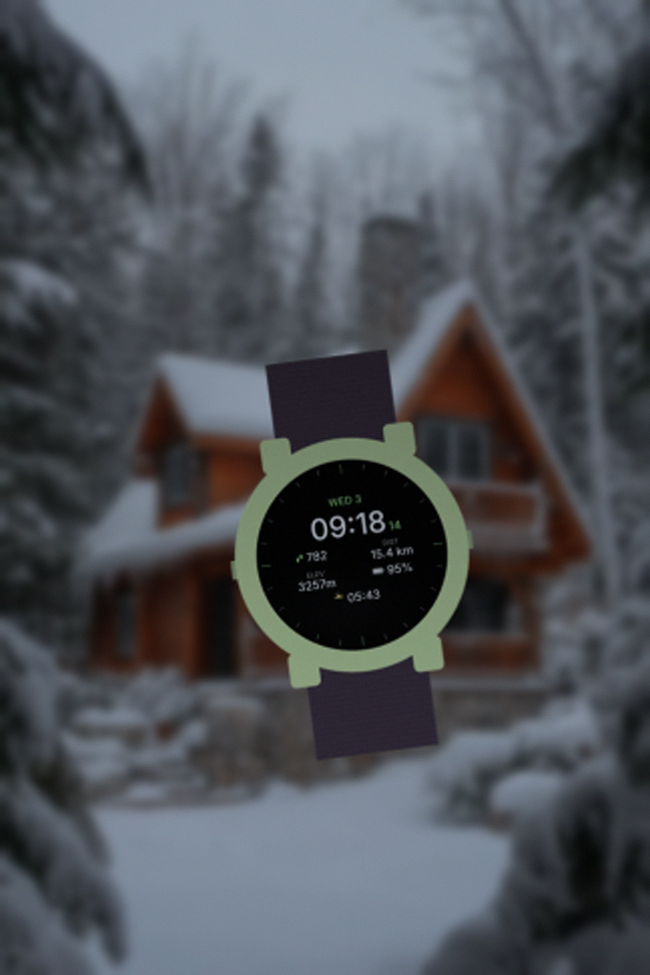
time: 9:18
